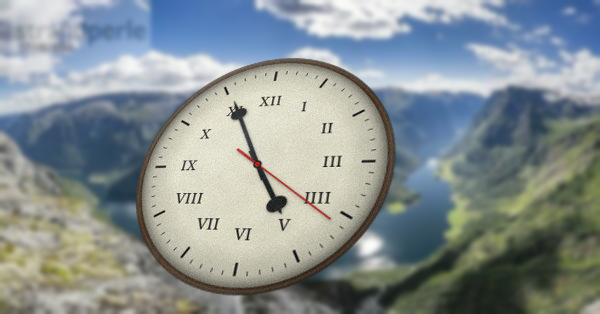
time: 4:55:21
